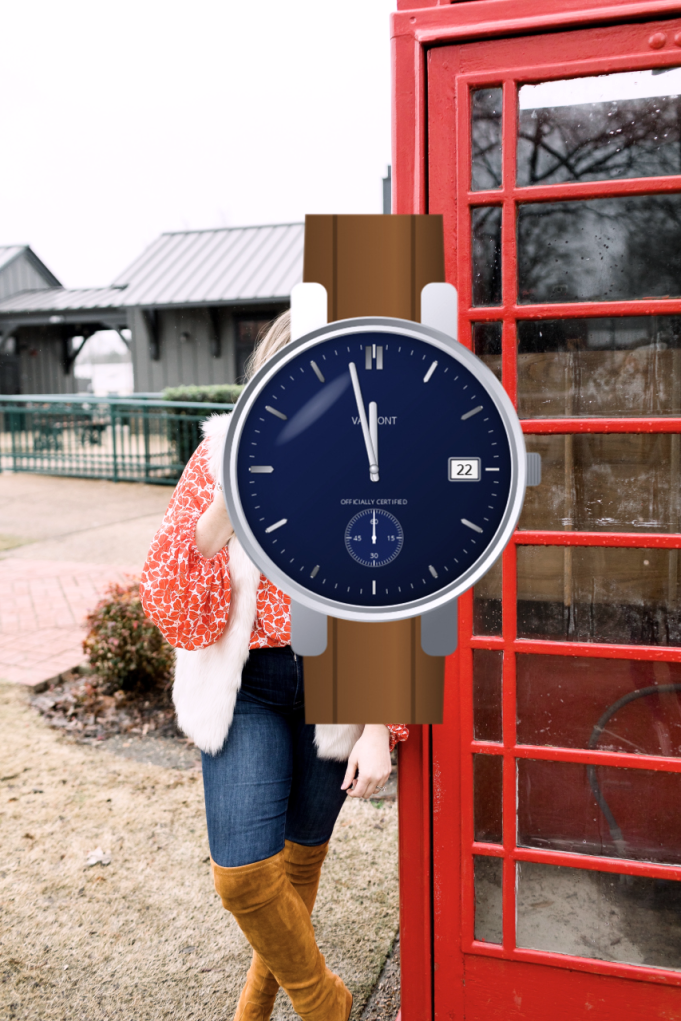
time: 11:58
